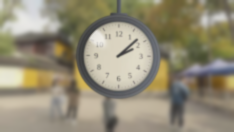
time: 2:08
